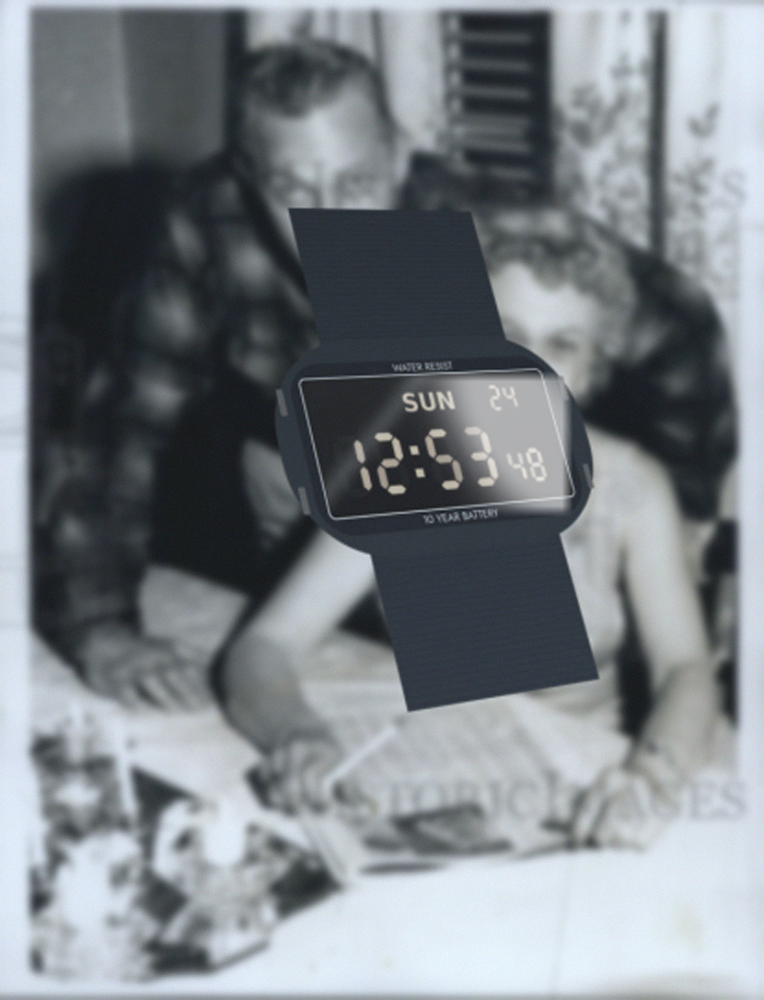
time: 12:53:48
